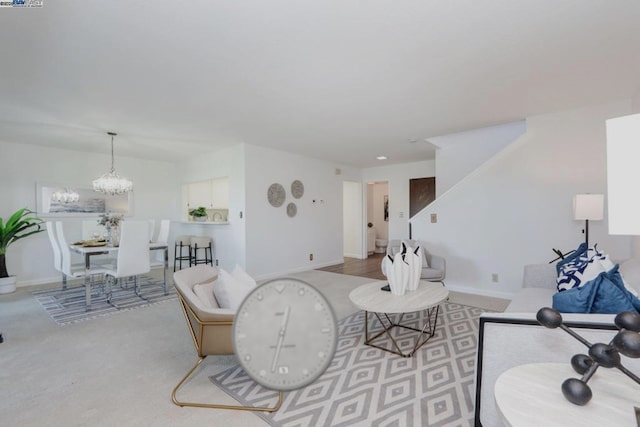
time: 12:33
